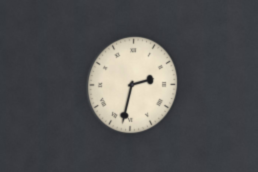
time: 2:32
